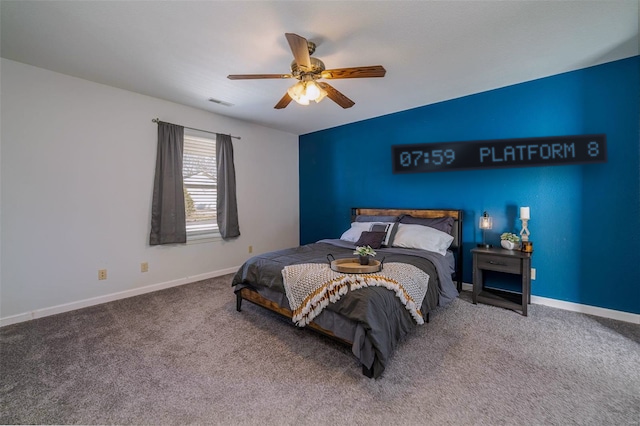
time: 7:59
